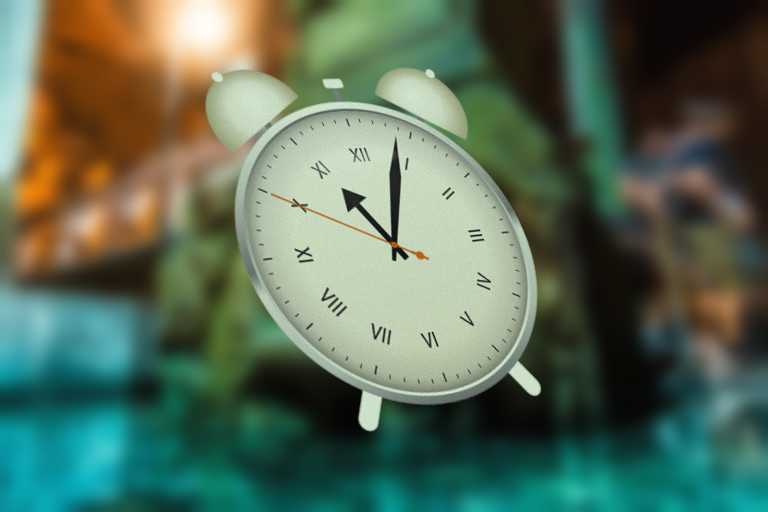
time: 11:03:50
